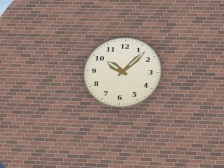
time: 10:07
